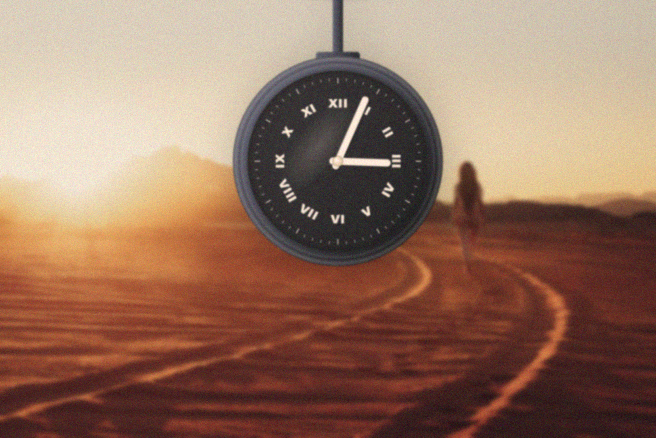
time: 3:04
